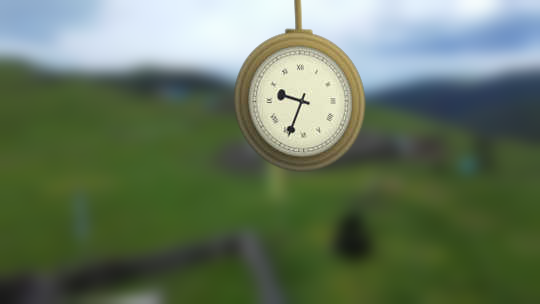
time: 9:34
